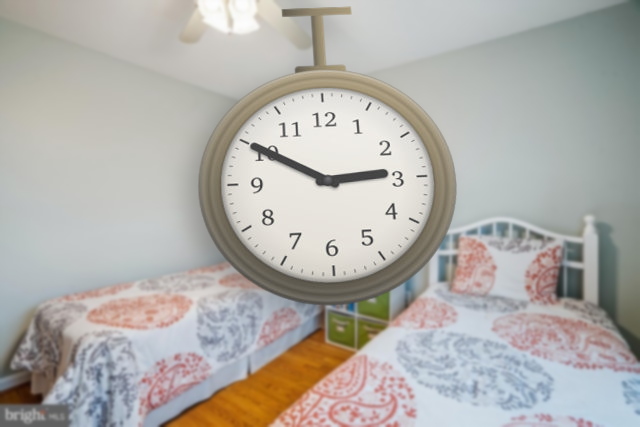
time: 2:50
